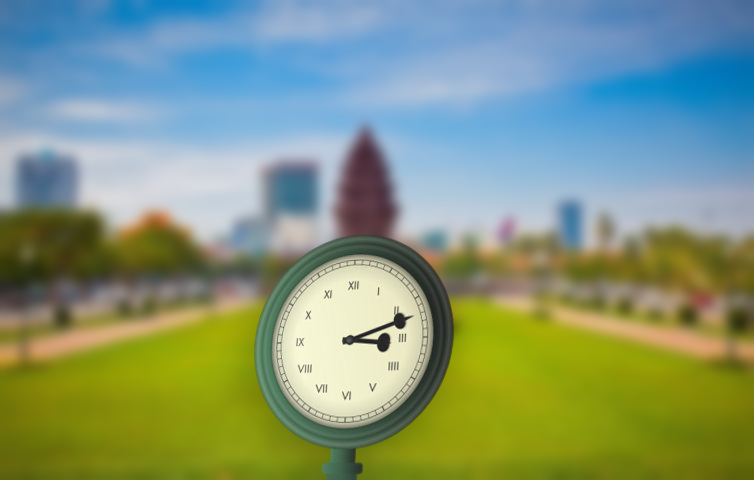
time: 3:12
